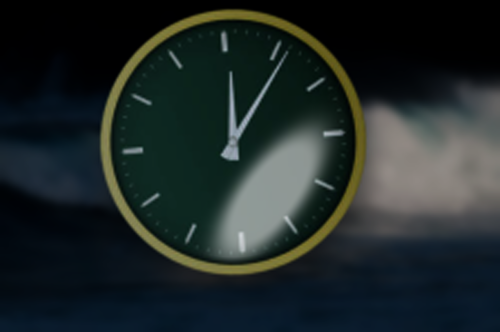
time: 12:06
